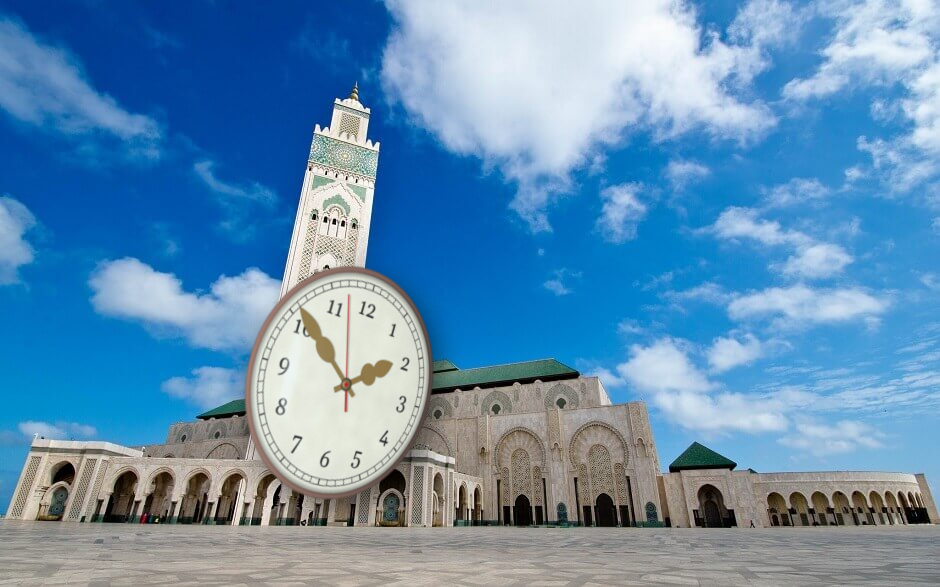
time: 1:50:57
